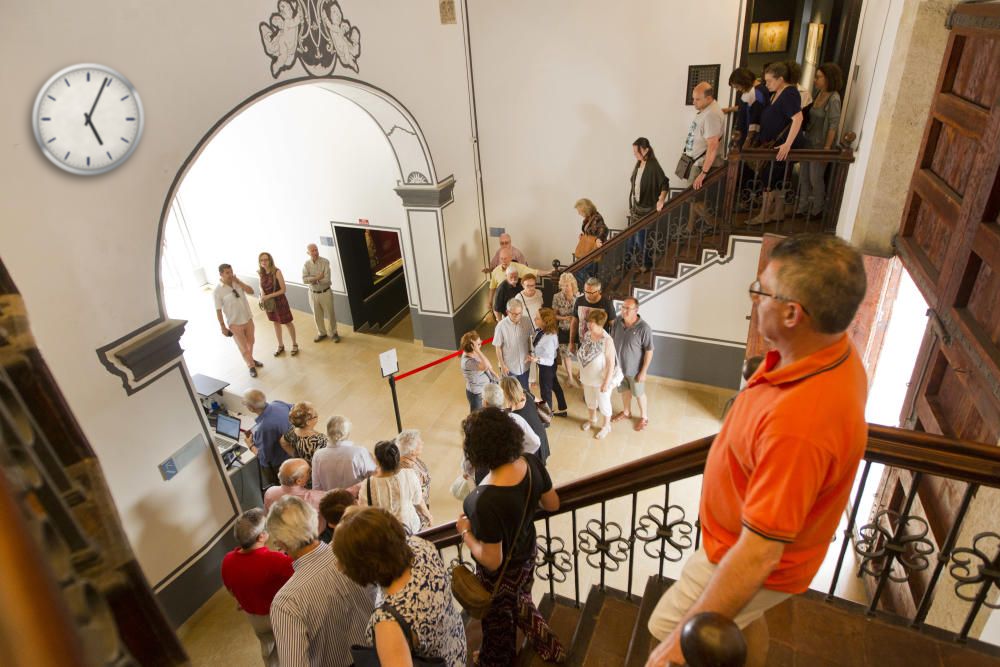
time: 5:04
